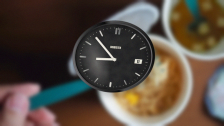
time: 8:53
